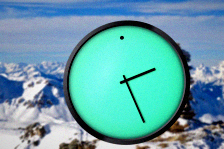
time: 2:27
